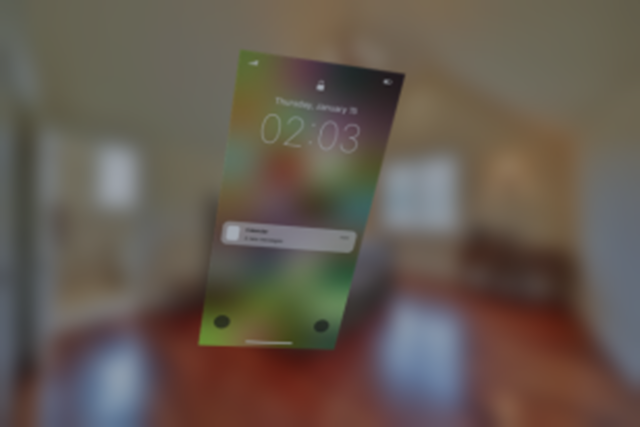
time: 2:03
